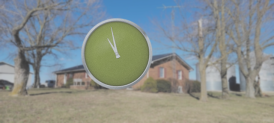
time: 10:58
